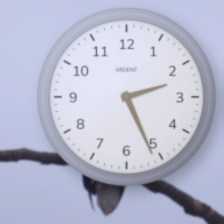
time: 2:26
